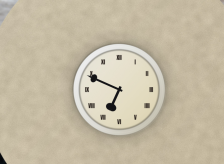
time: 6:49
